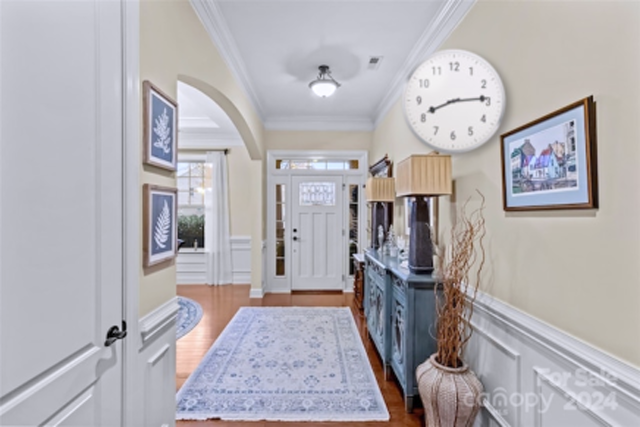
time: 8:14
